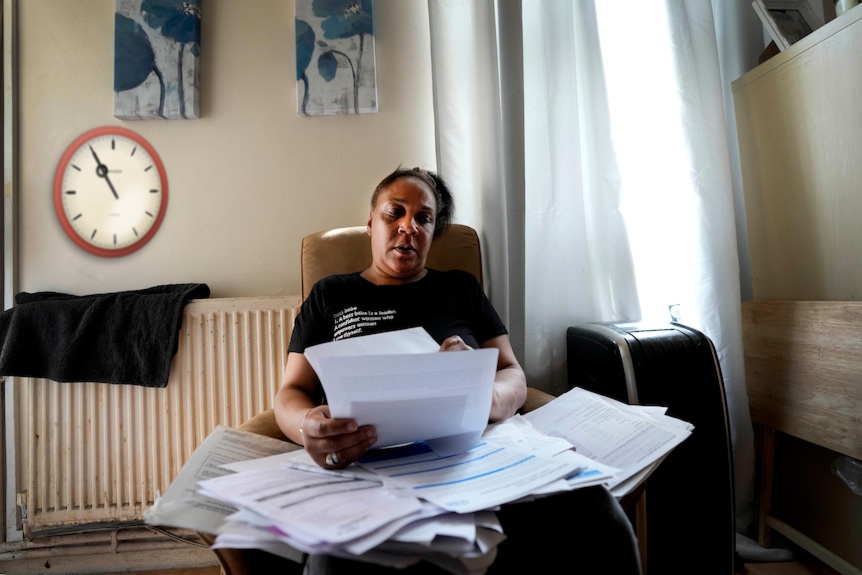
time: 10:55
